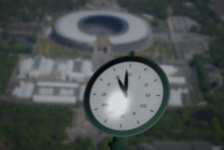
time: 10:59
